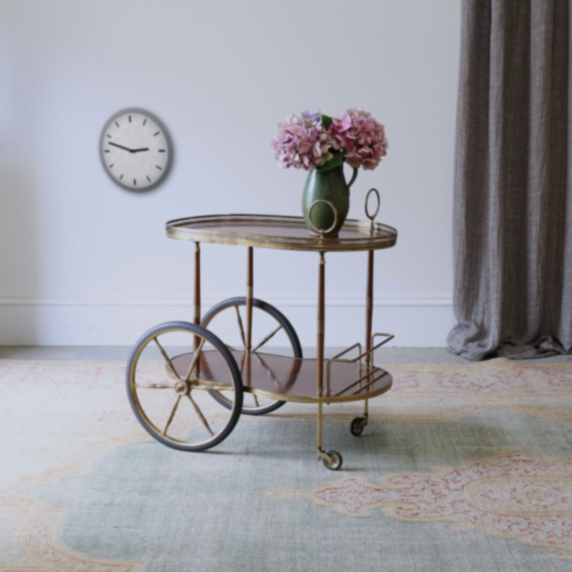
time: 2:48
